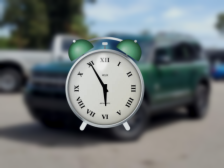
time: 5:55
